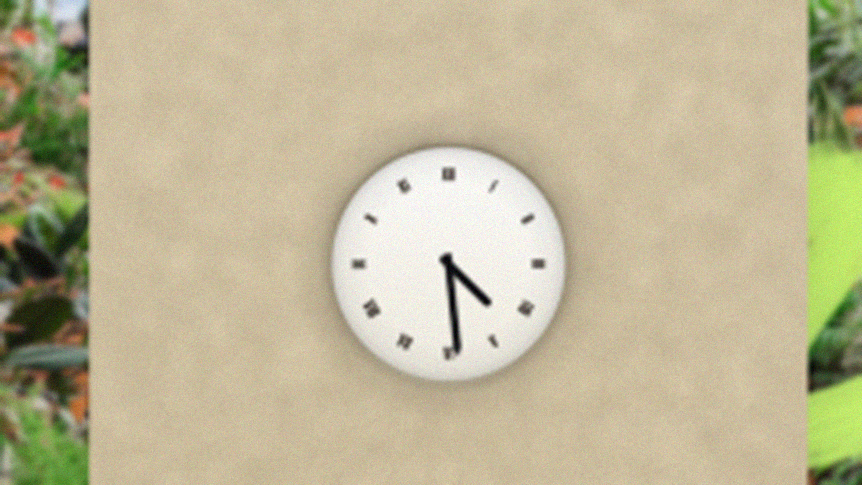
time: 4:29
